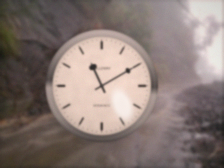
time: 11:10
